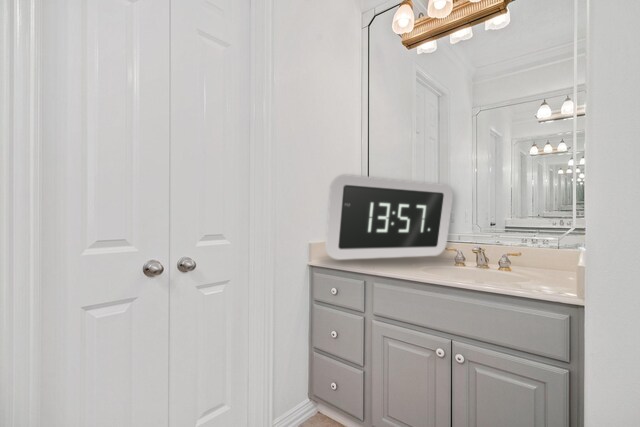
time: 13:57
